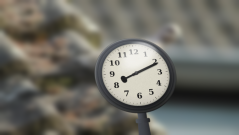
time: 8:11
